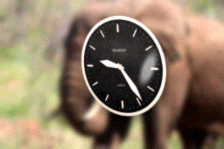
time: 9:24
